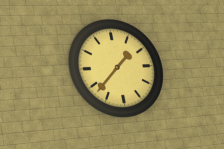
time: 1:38
